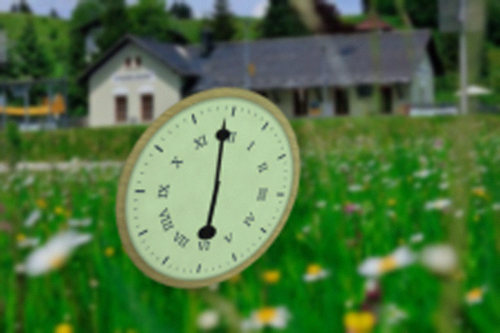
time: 5:59
